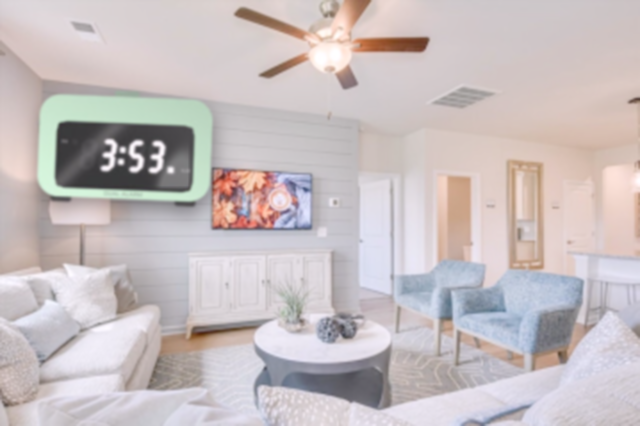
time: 3:53
